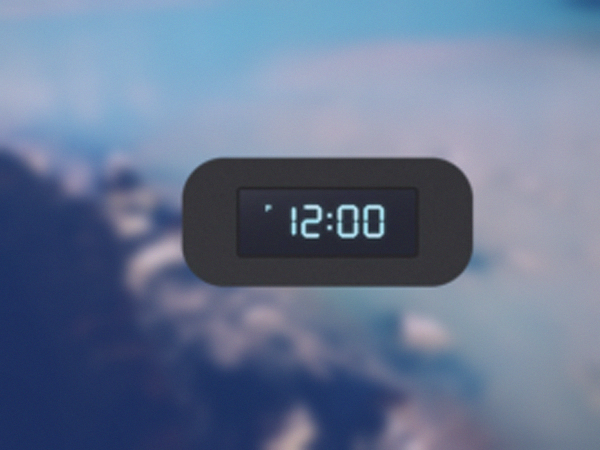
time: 12:00
